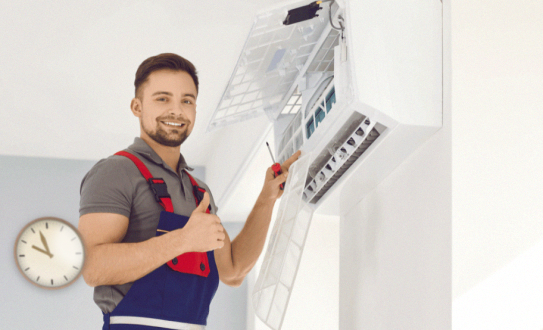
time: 9:57
